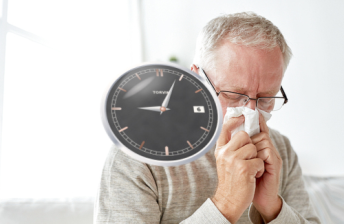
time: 9:04
